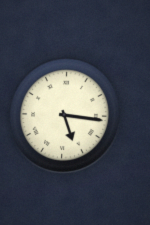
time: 5:16
